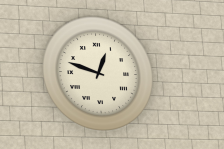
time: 12:48
